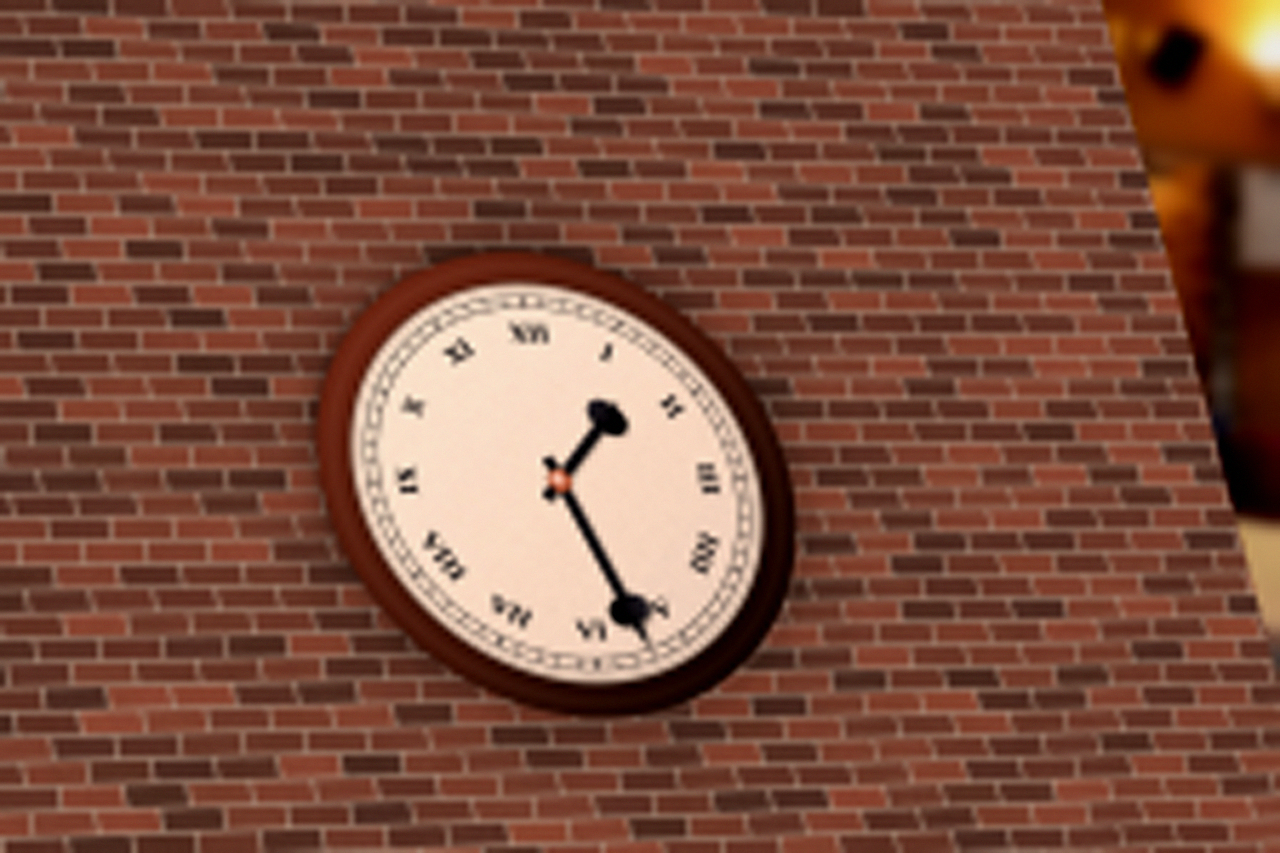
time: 1:27
